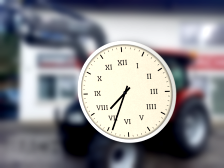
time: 7:34
